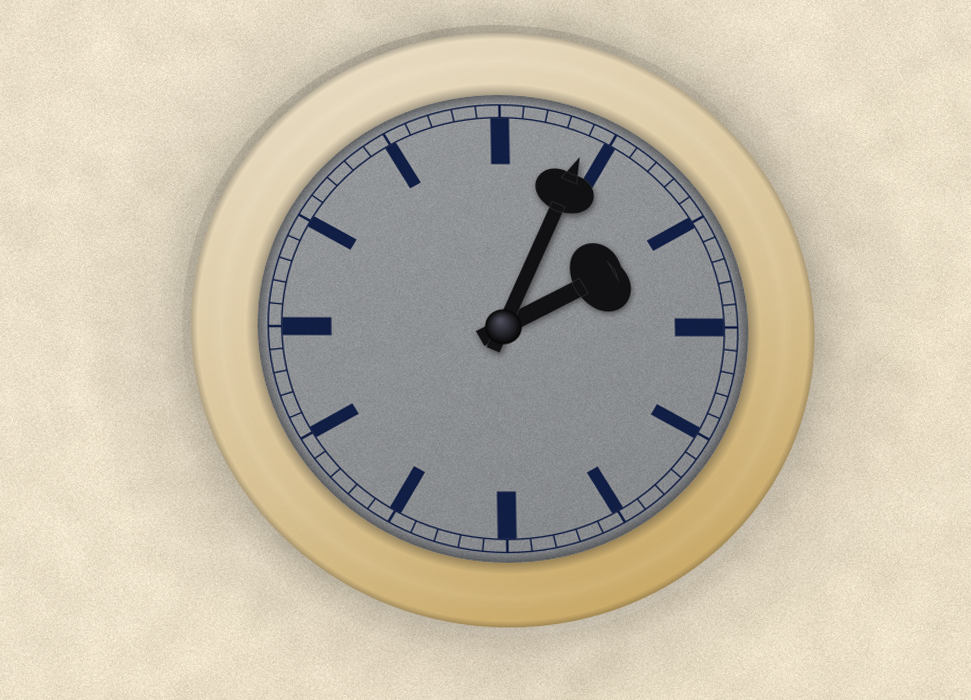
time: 2:04
